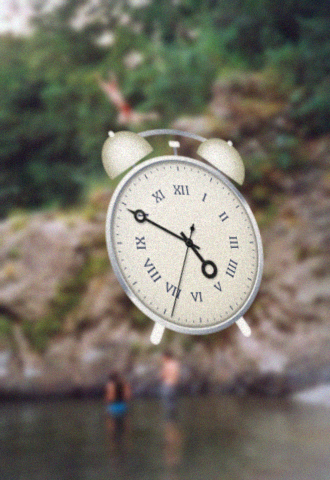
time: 4:49:34
